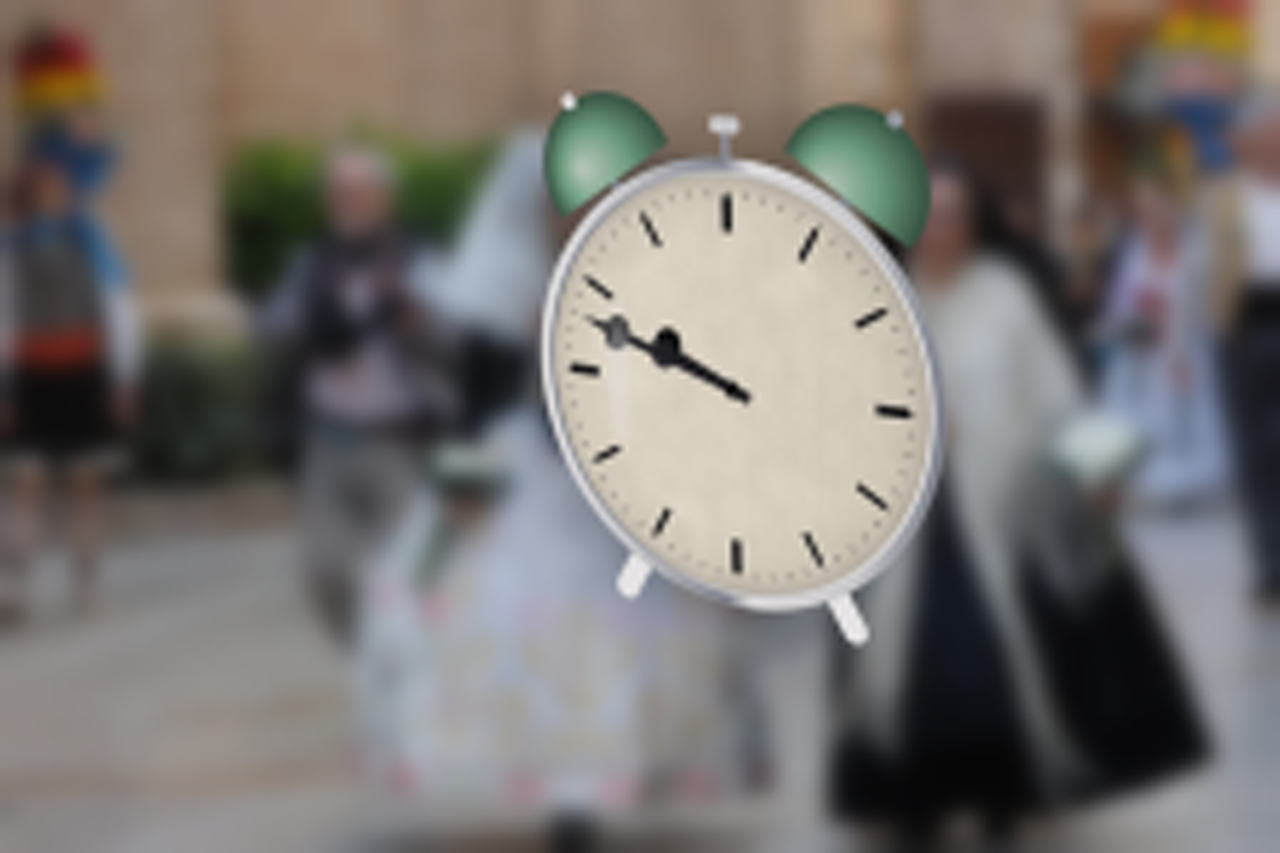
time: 9:48
